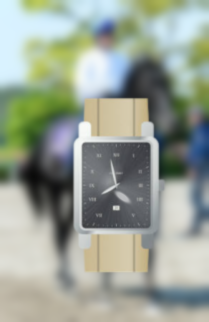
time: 7:58
